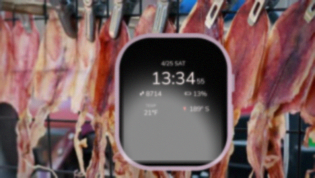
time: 13:34
